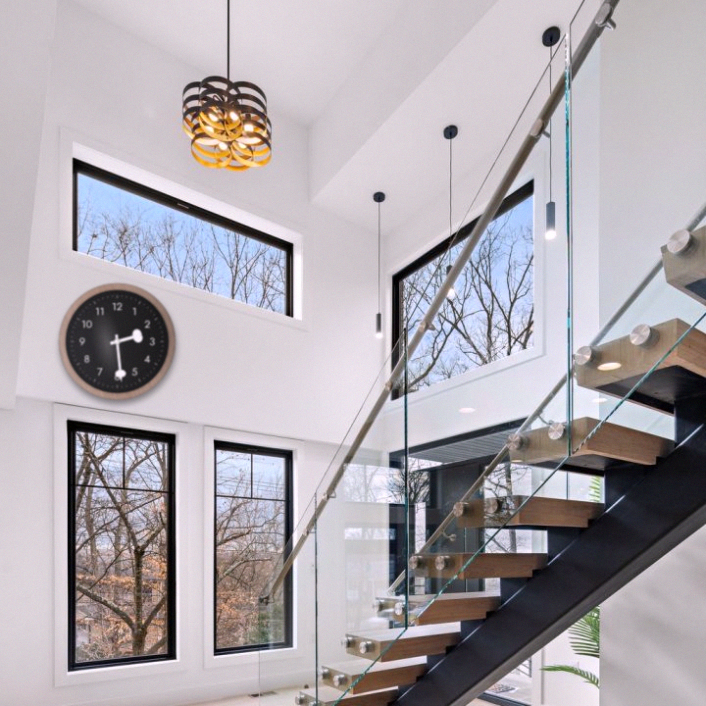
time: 2:29
